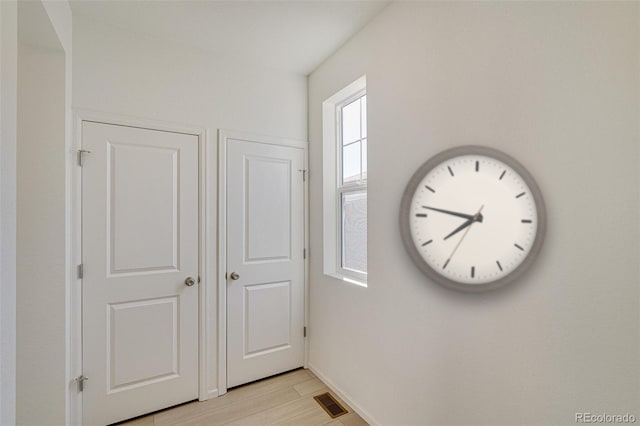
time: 7:46:35
